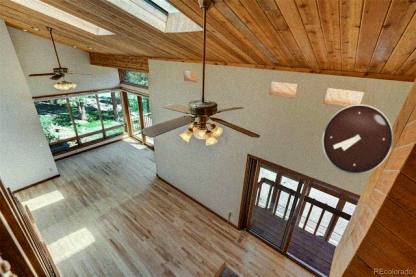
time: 7:41
